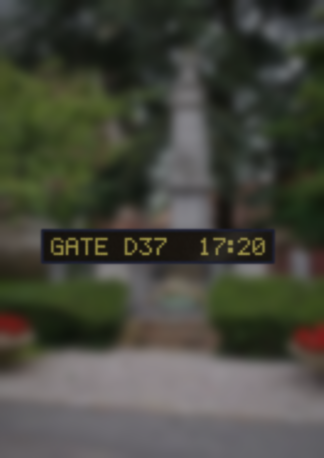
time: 17:20
